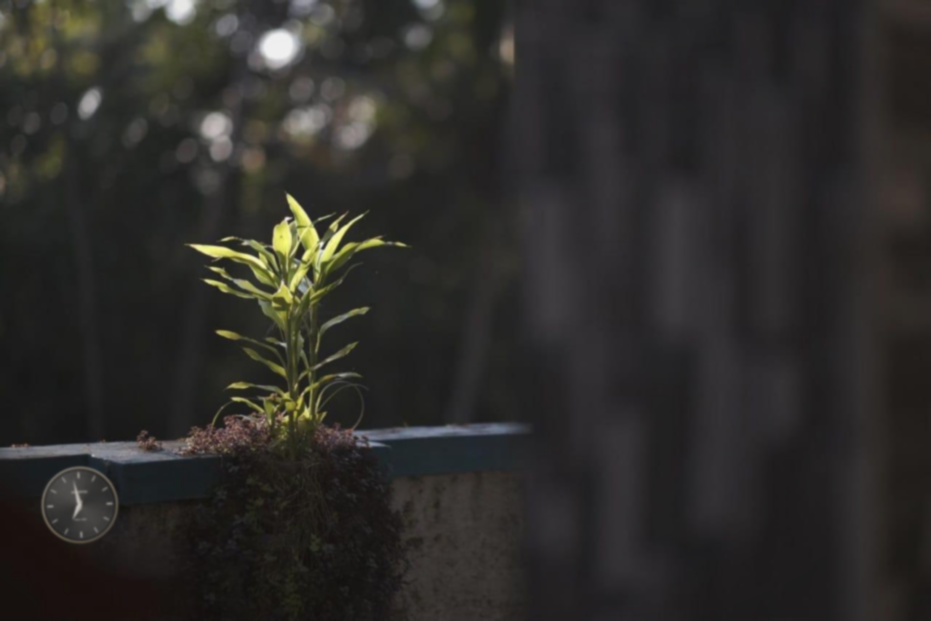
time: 6:58
